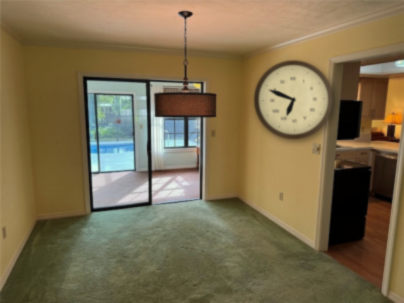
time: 6:49
